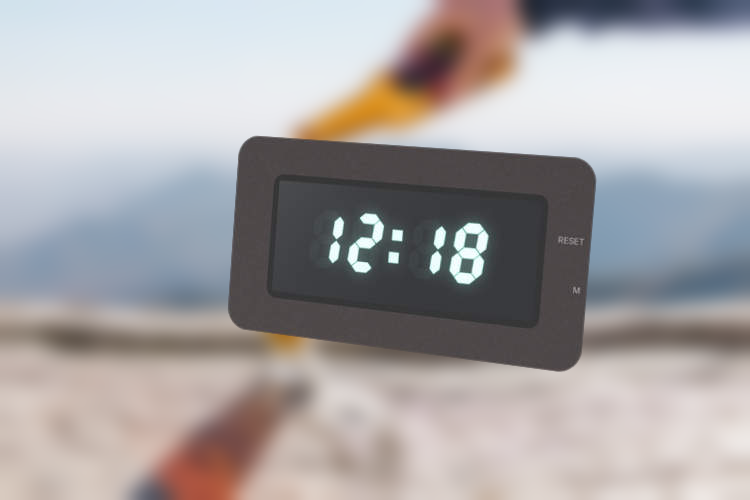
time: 12:18
